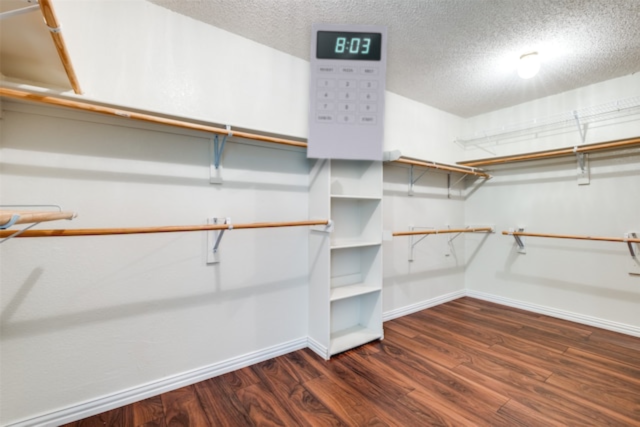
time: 8:03
